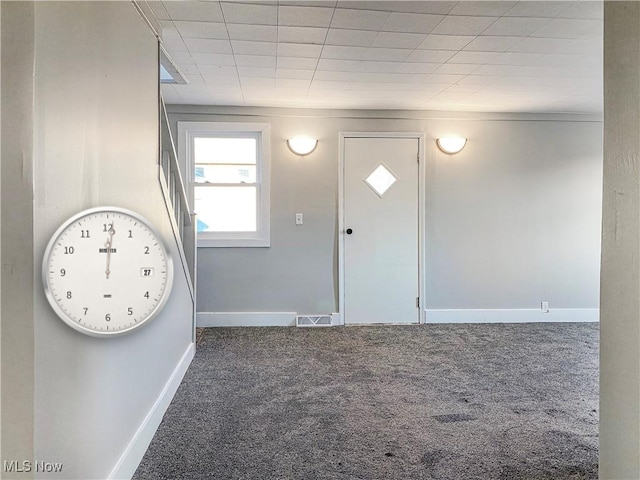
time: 12:01
